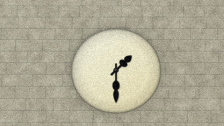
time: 1:30
